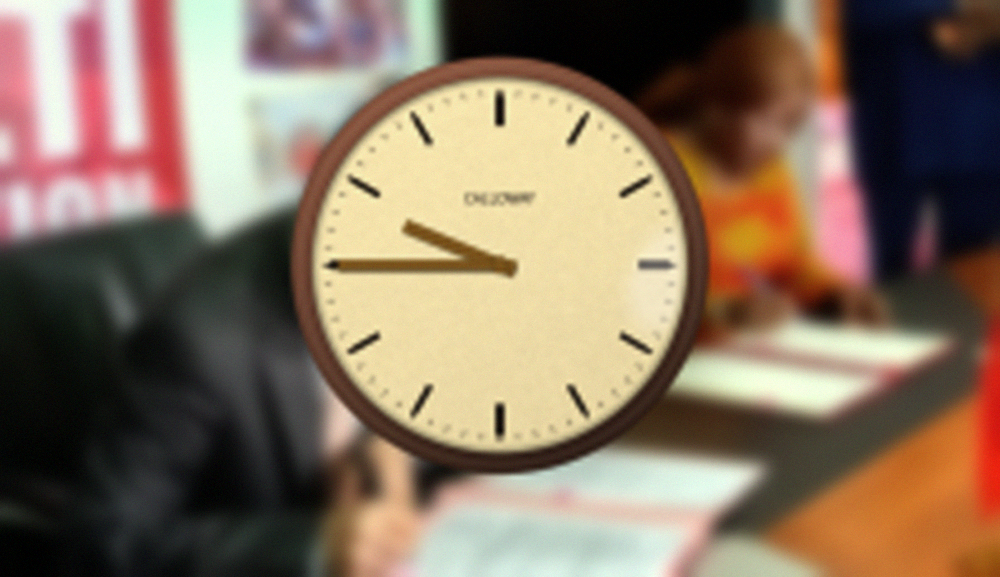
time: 9:45
